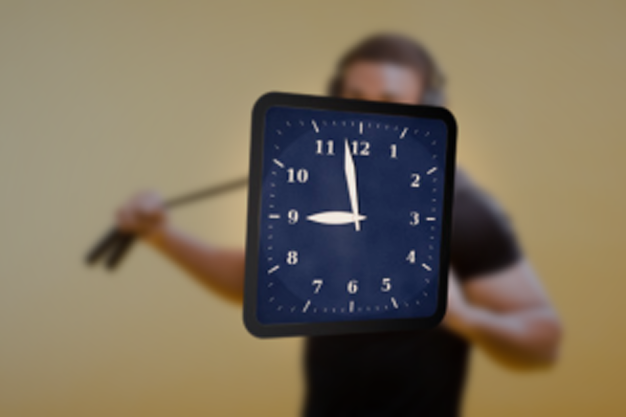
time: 8:58
